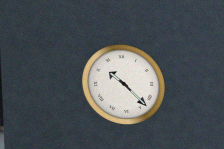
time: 10:23
